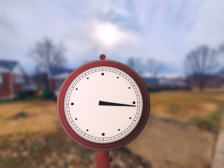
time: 3:16
